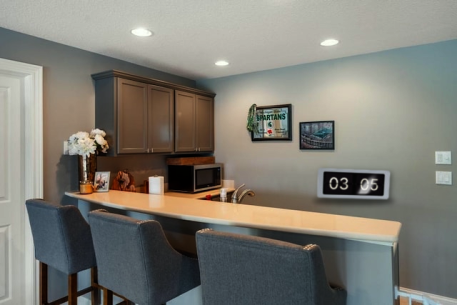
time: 3:05
